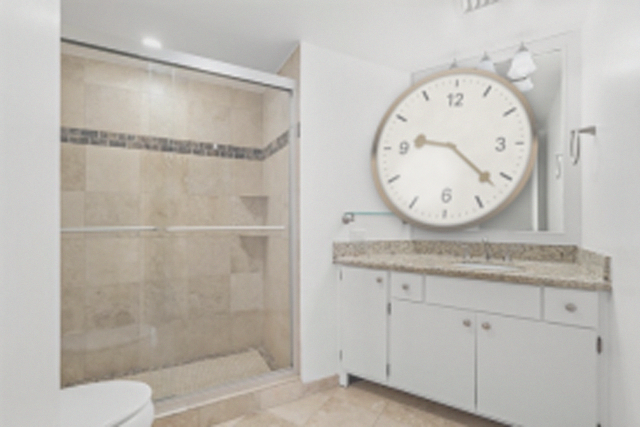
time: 9:22
